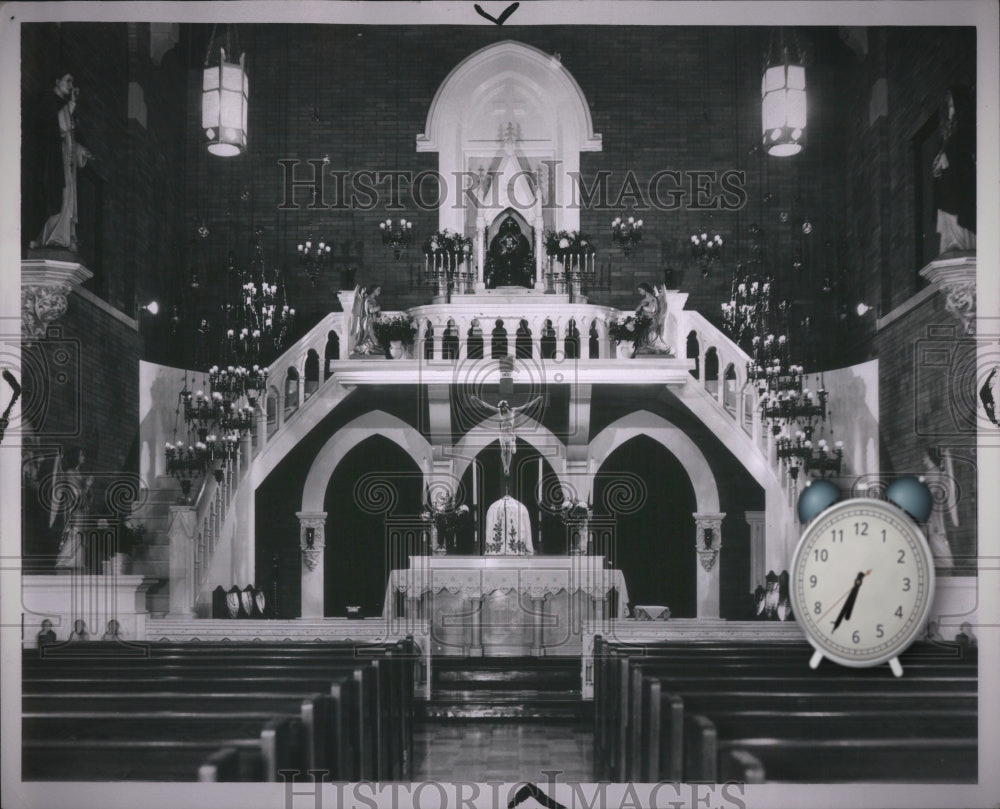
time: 6:34:38
